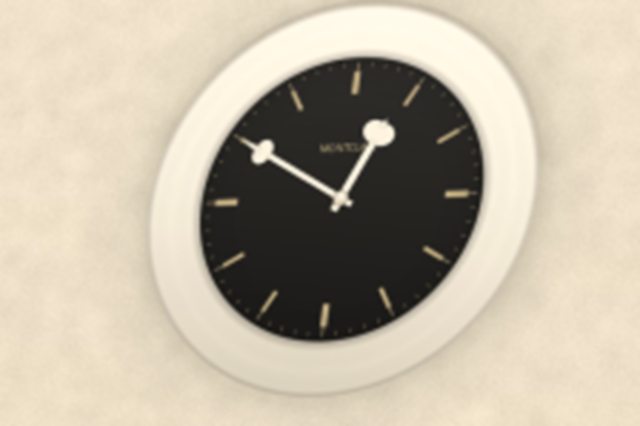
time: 12:50
